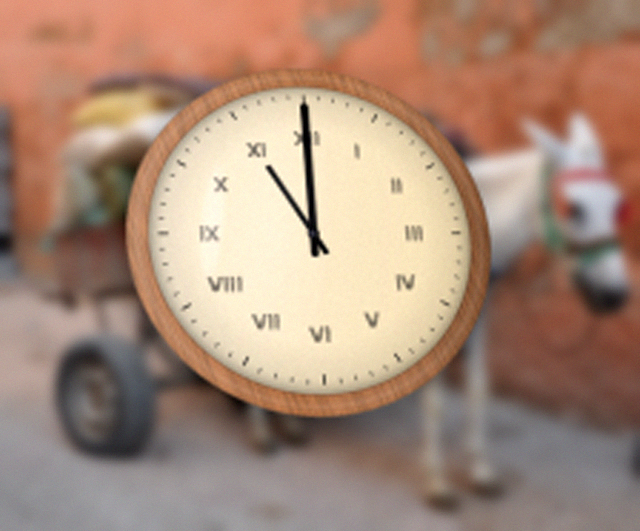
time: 11:00
